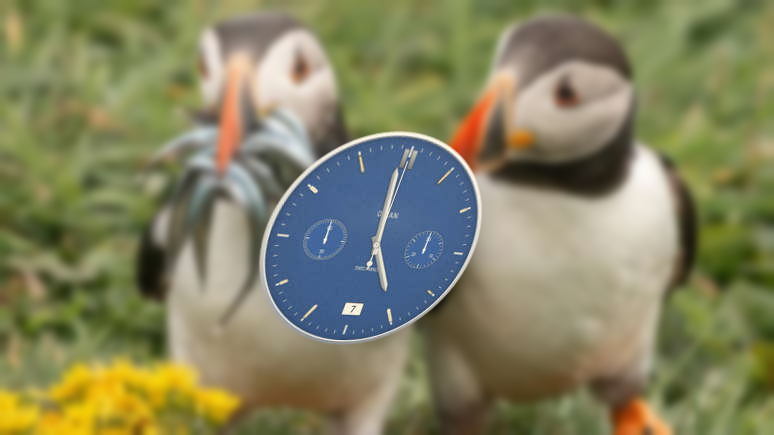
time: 4:59
